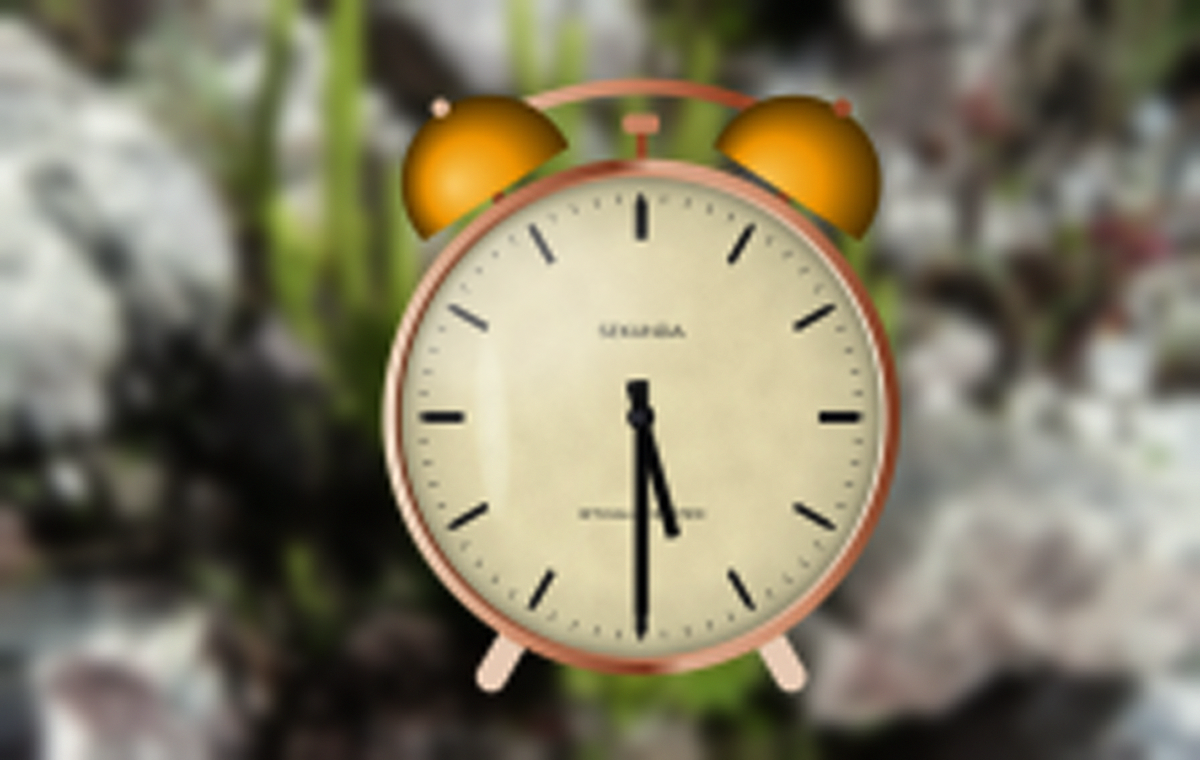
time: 5:30
